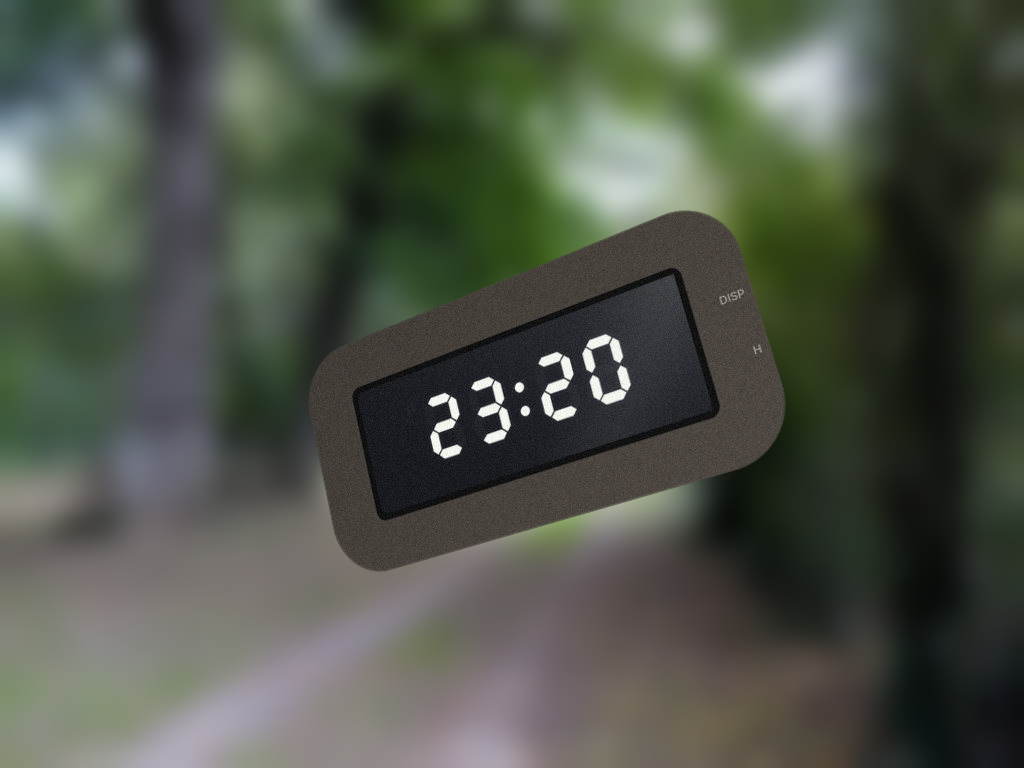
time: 23:20
